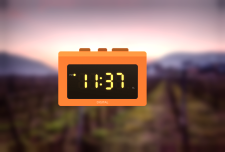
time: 11:37
